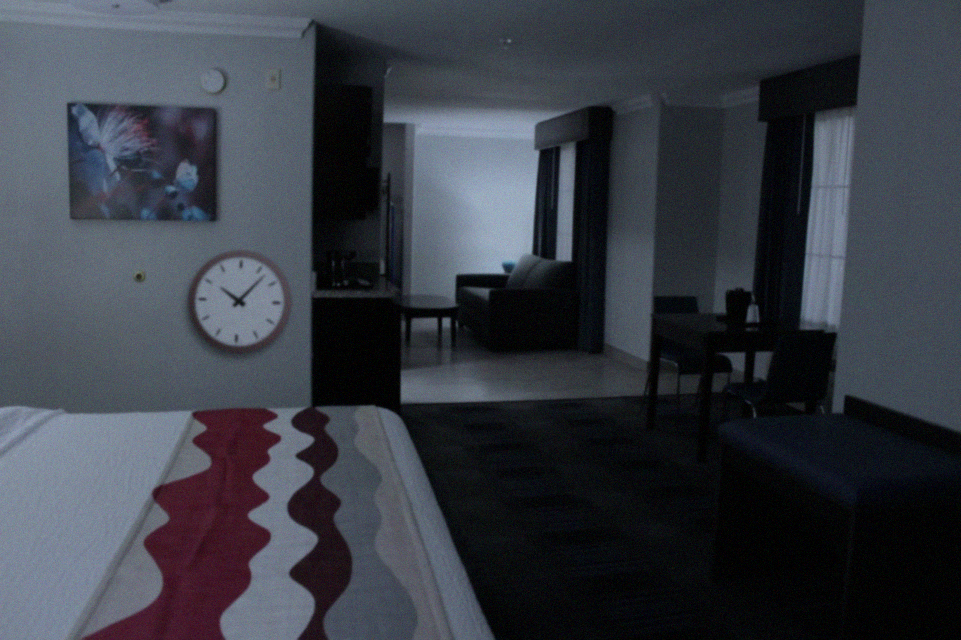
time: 10:07
